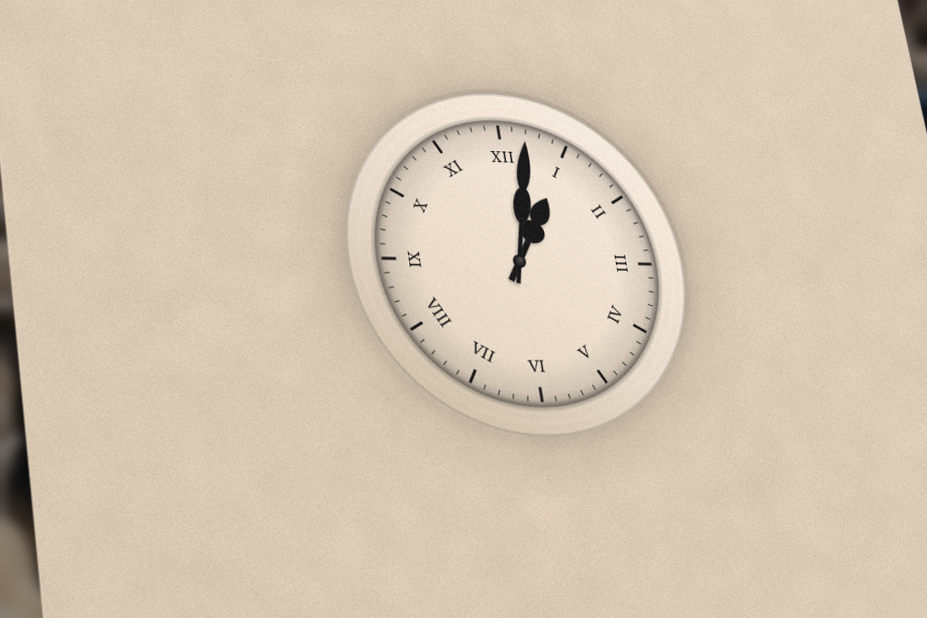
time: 1:02
